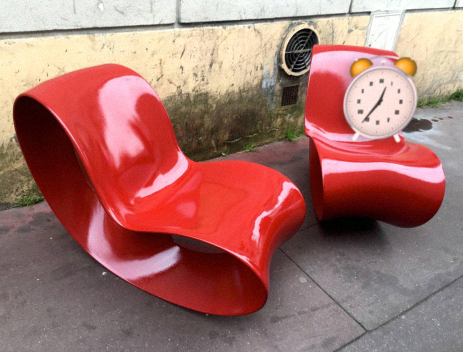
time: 12:36
